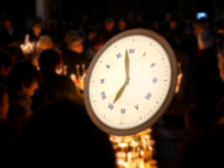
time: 6:58
